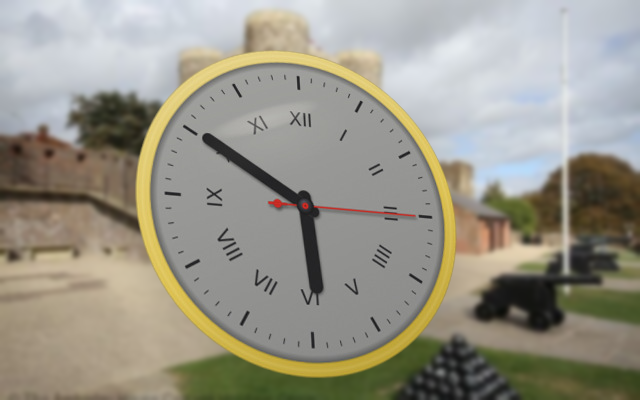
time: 5:50:15
